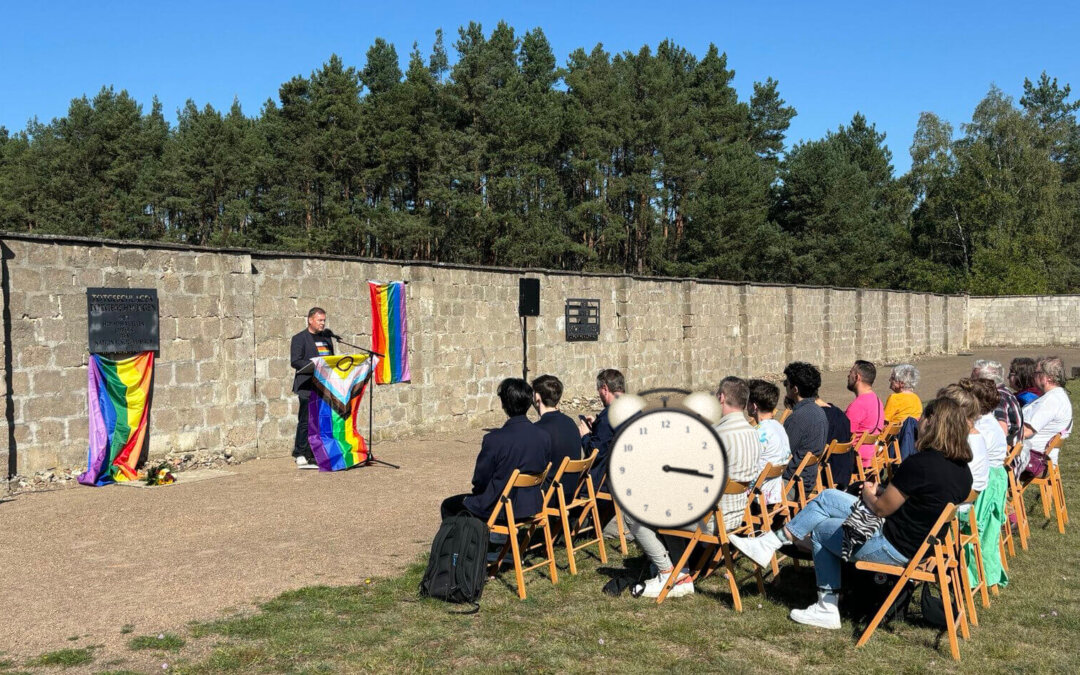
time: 3:17
